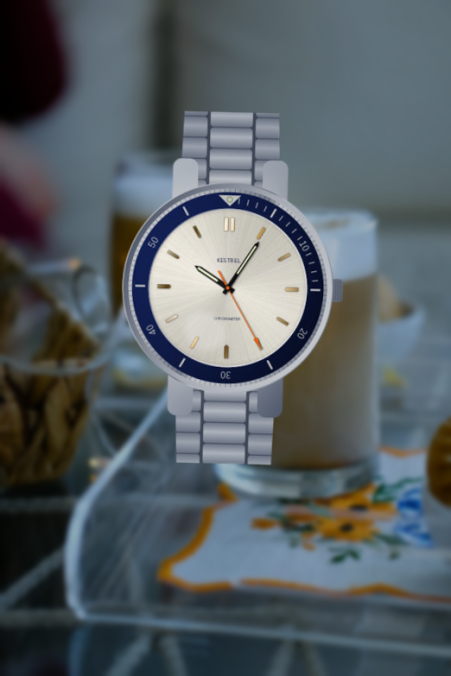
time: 10:05:25
